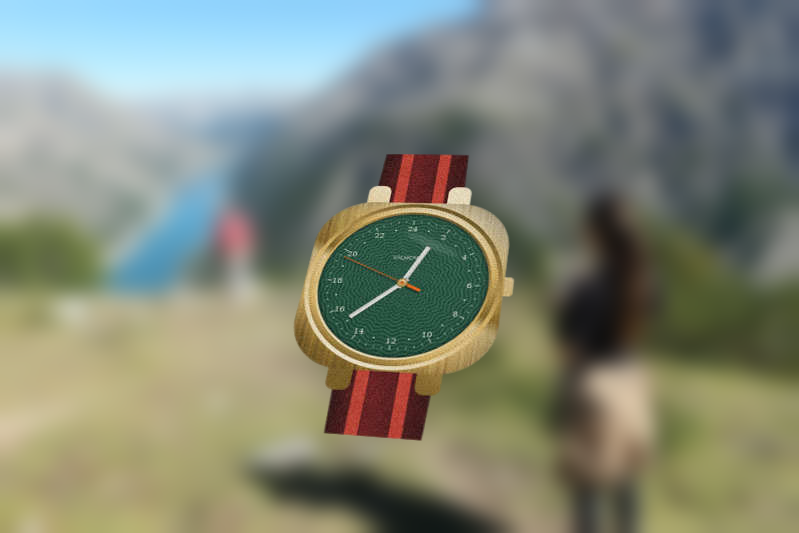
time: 1:37:49
